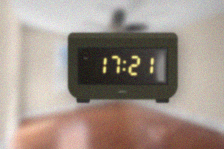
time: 17:21
